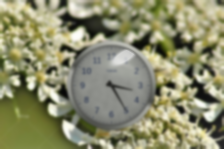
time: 3:25
